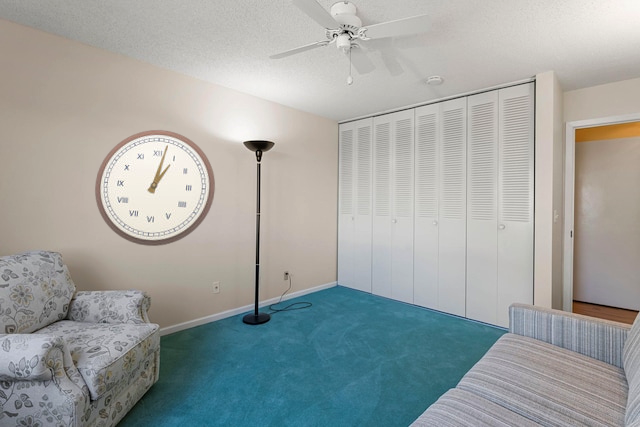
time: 1:02
